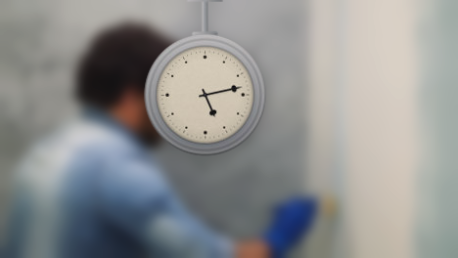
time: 5:13
